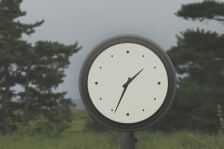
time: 1:34
